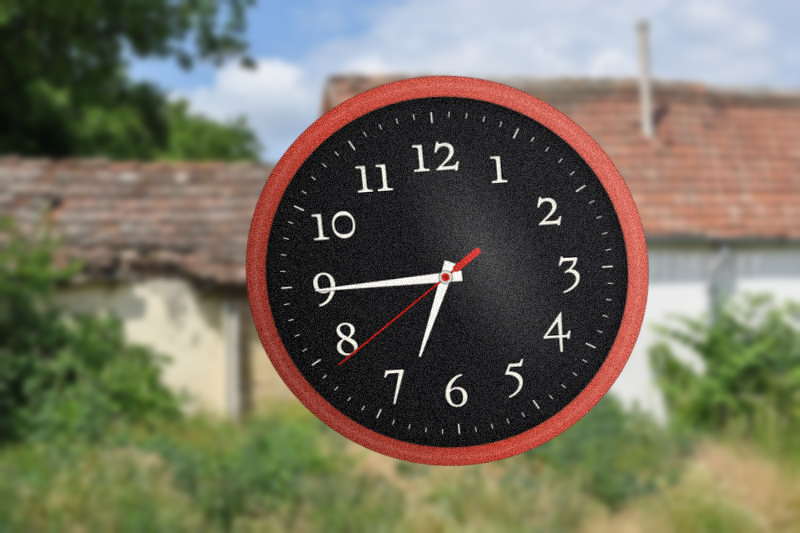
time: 6:44:39
